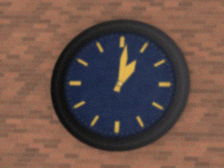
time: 1:01
